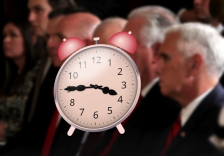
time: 3:45
